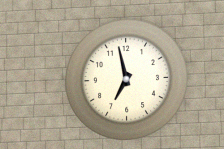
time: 6:58
